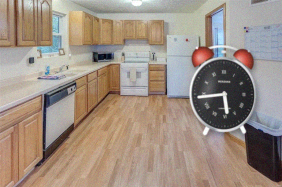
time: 5:44
